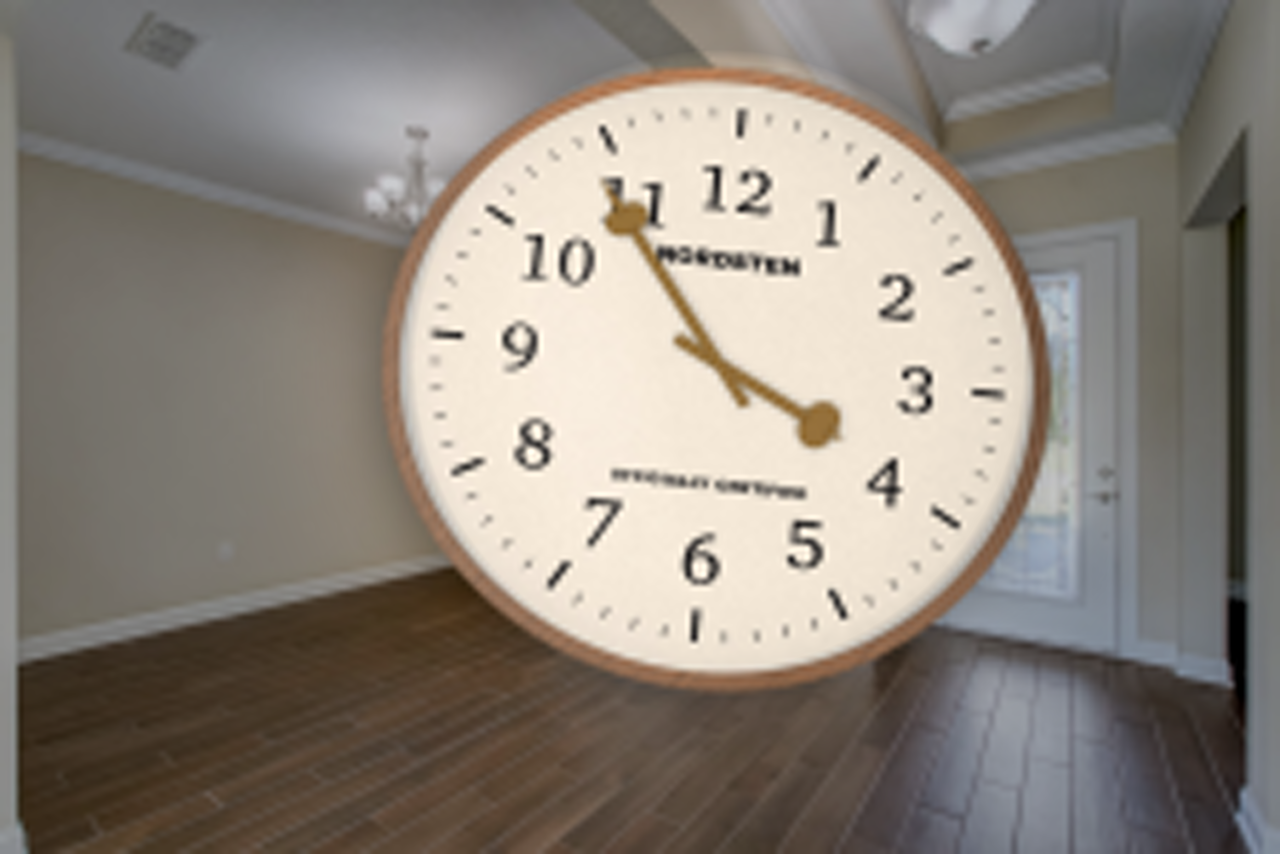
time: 3:54
